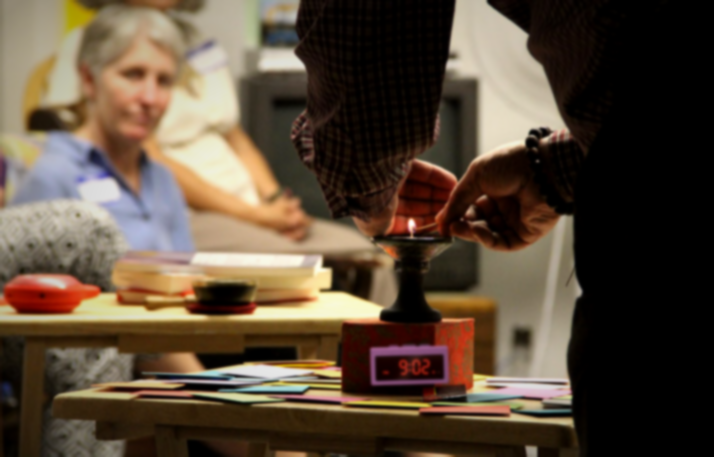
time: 9:02
